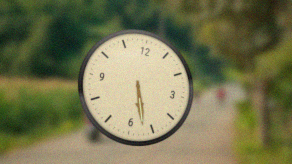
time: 5:27
